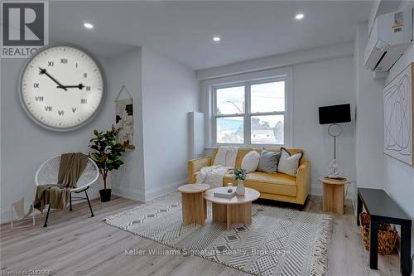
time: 2:51
